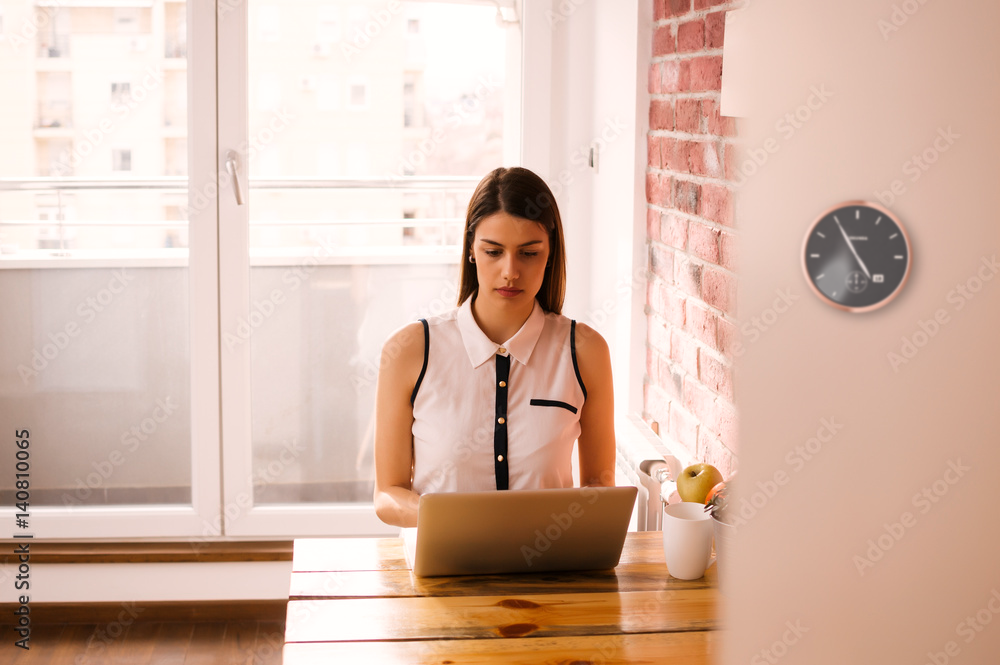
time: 4:55
